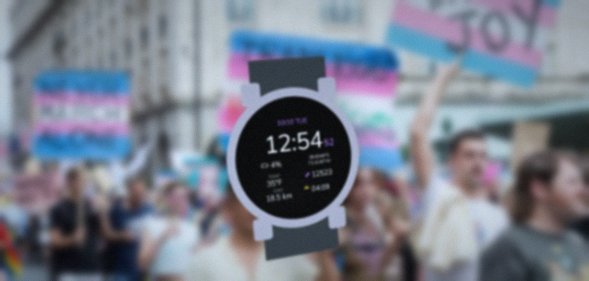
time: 12:54
